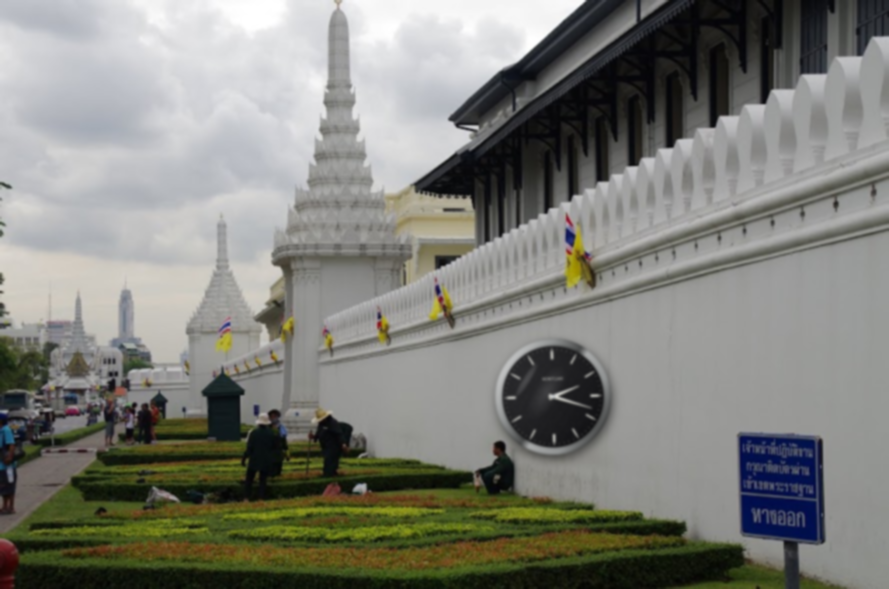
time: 2:18
